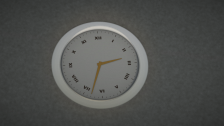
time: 2:33
